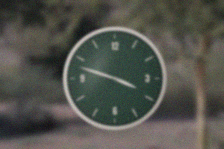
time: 3:48
